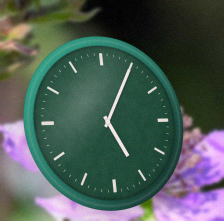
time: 5:05
